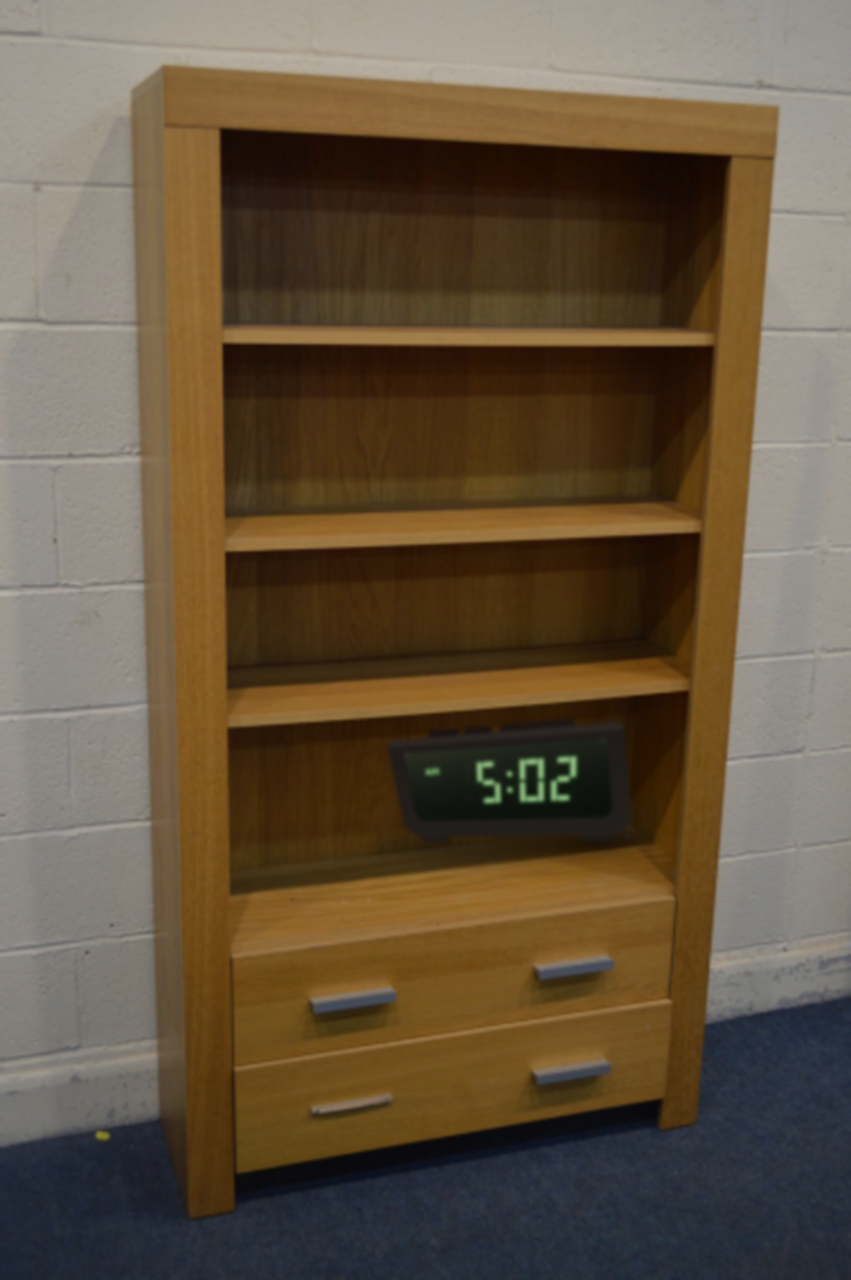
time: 5:02
